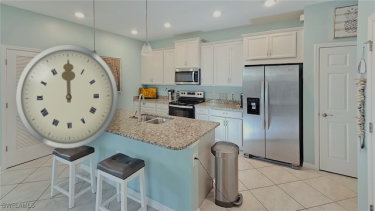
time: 12:00
